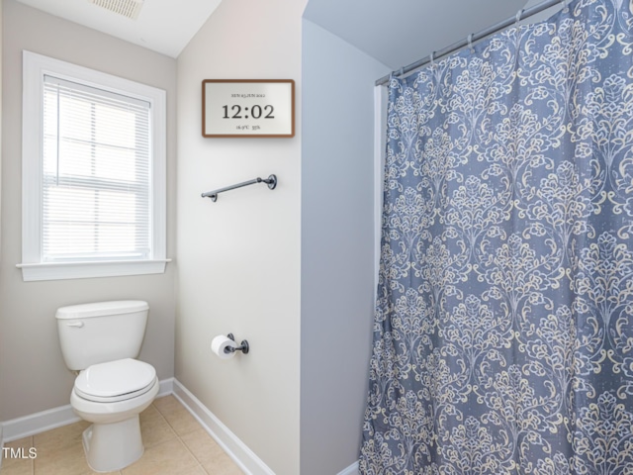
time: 12:02
